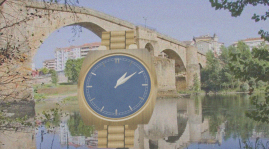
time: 1:09
